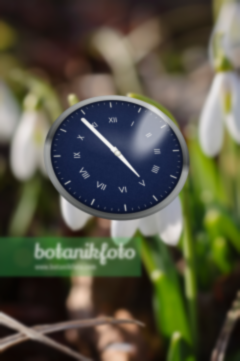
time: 4:54
